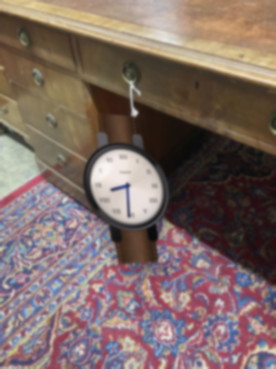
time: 8:31
